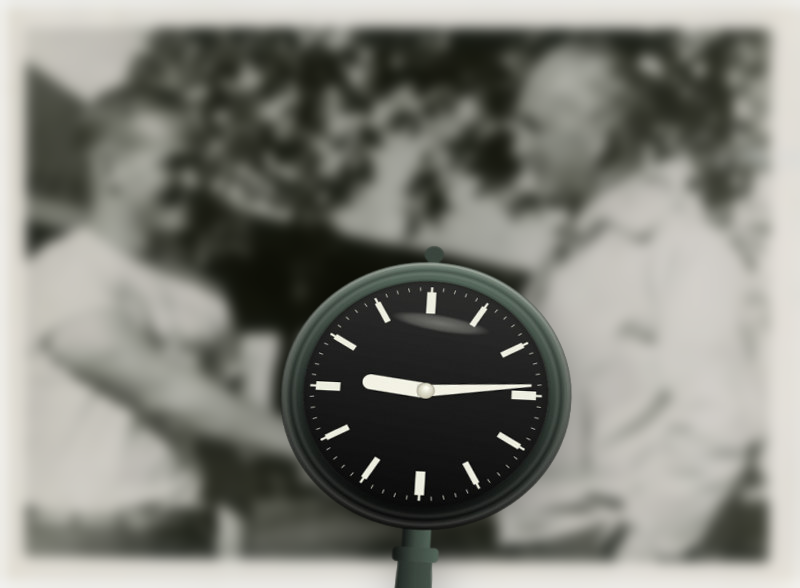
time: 9:14
